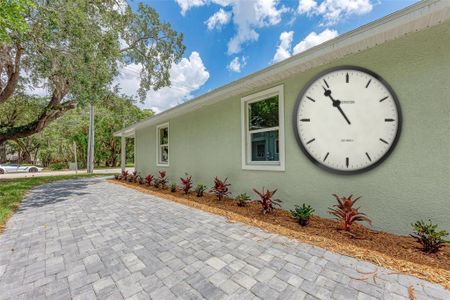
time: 10:54
